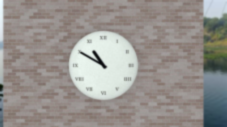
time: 10:50
